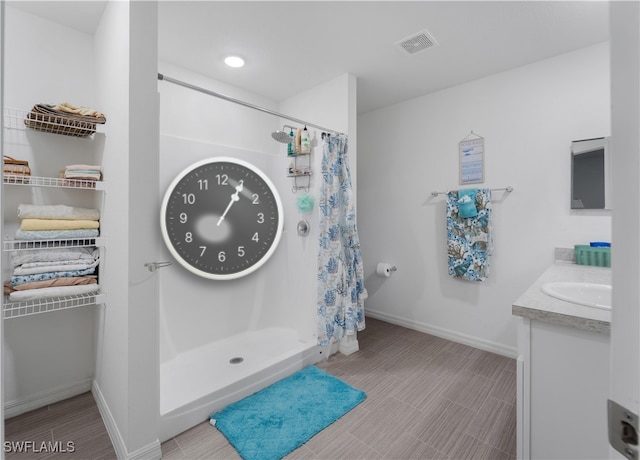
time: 1:05
